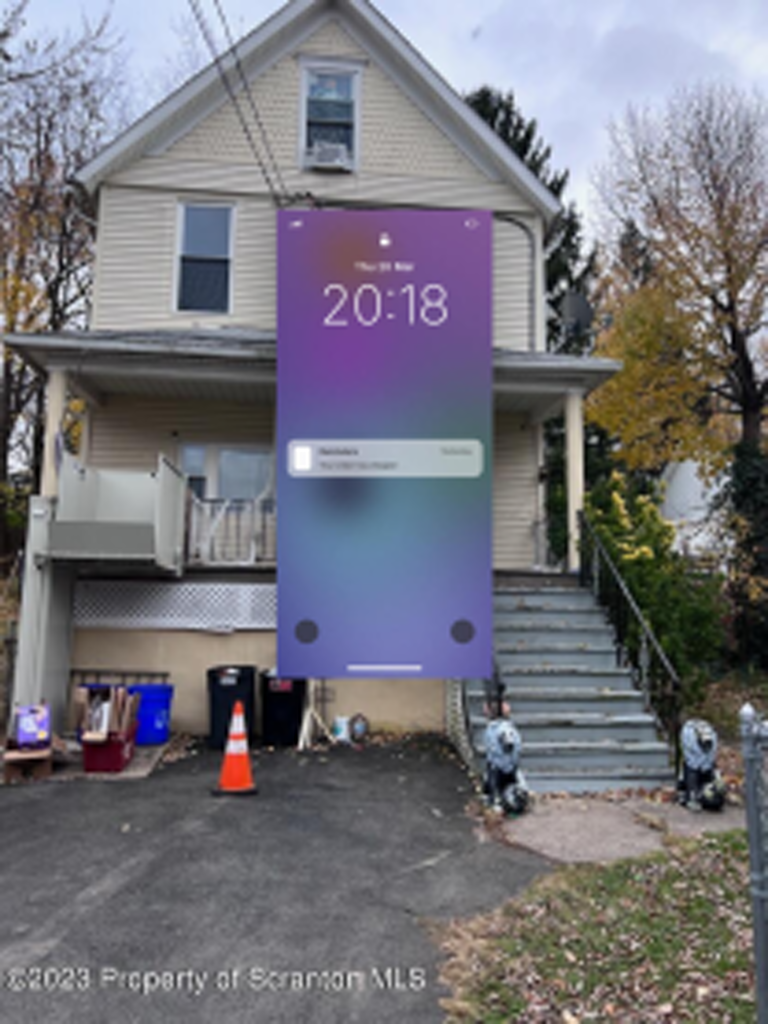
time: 20:18
